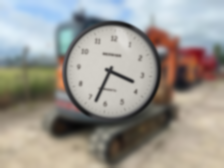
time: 3:33
